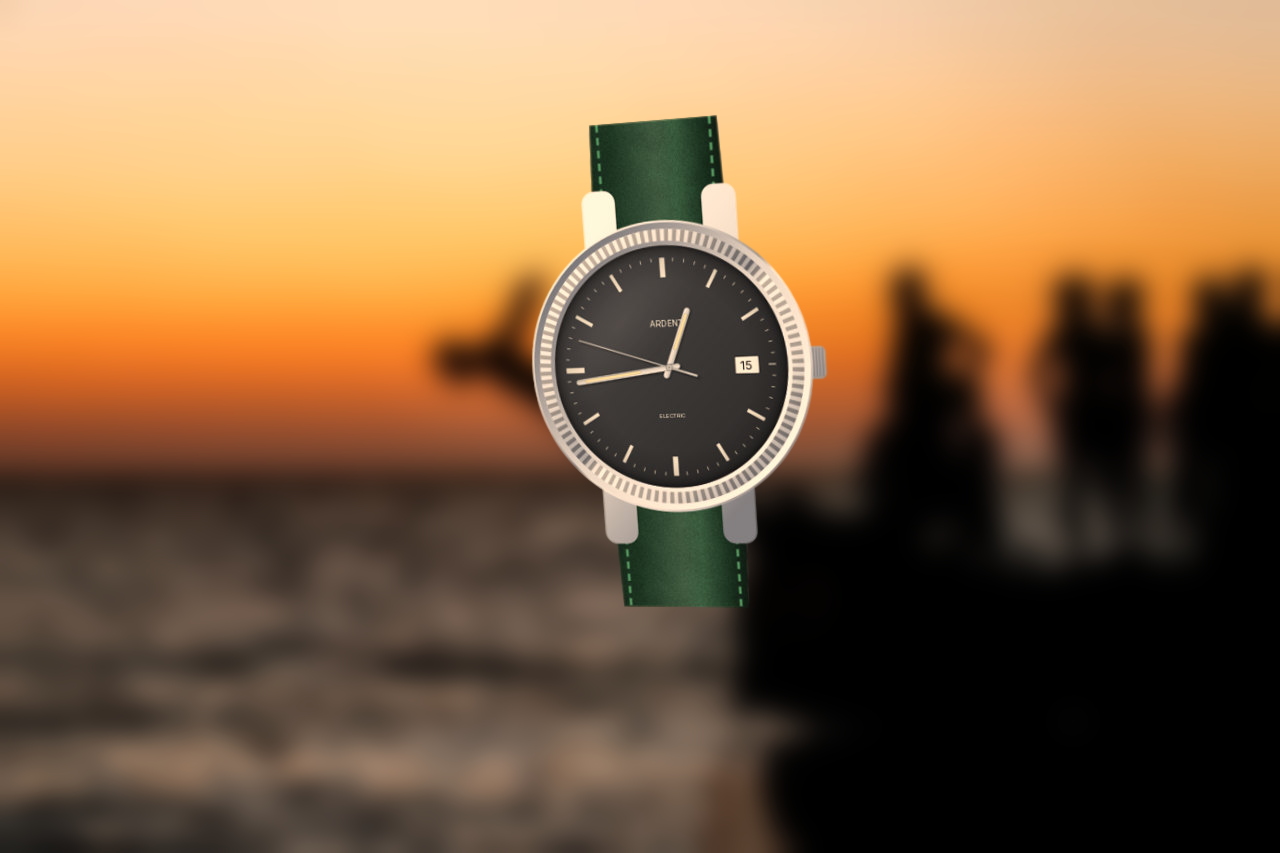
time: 12:43:48
